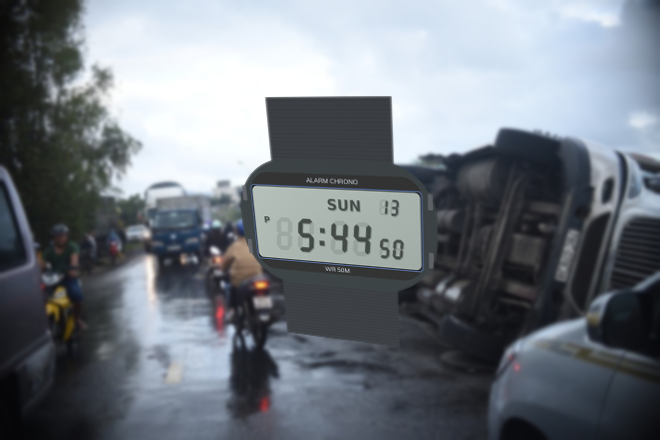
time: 5:44:50
